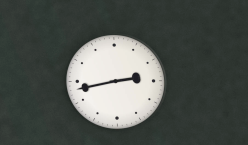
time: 2:43
